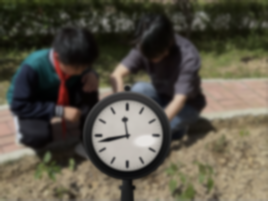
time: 11:43
